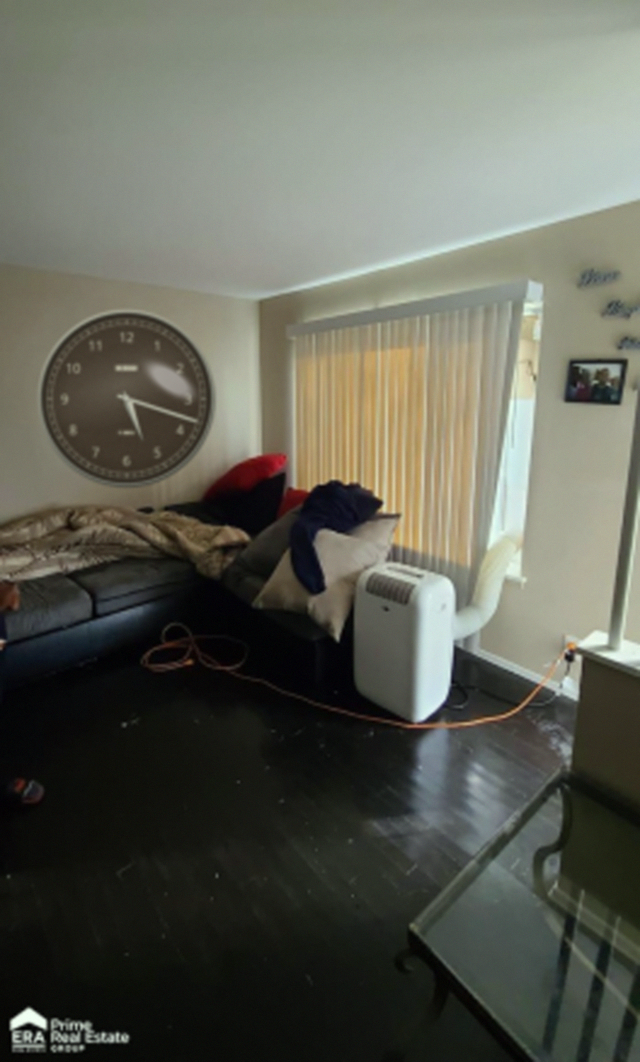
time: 5:18
